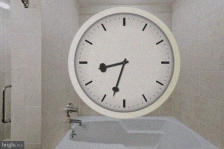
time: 8:33
